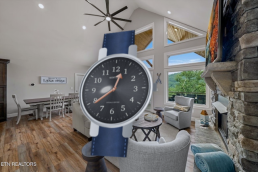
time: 12:39
